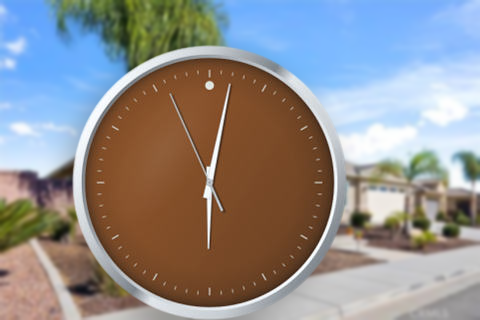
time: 6:01:56
